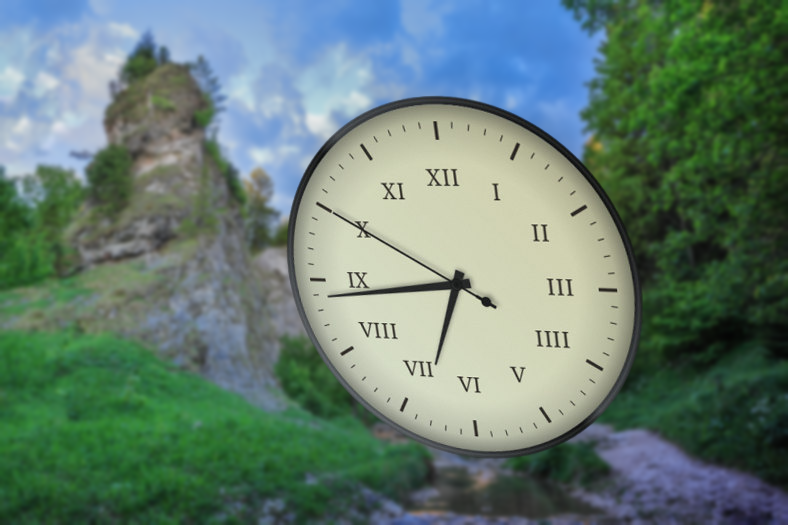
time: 6:43:50
